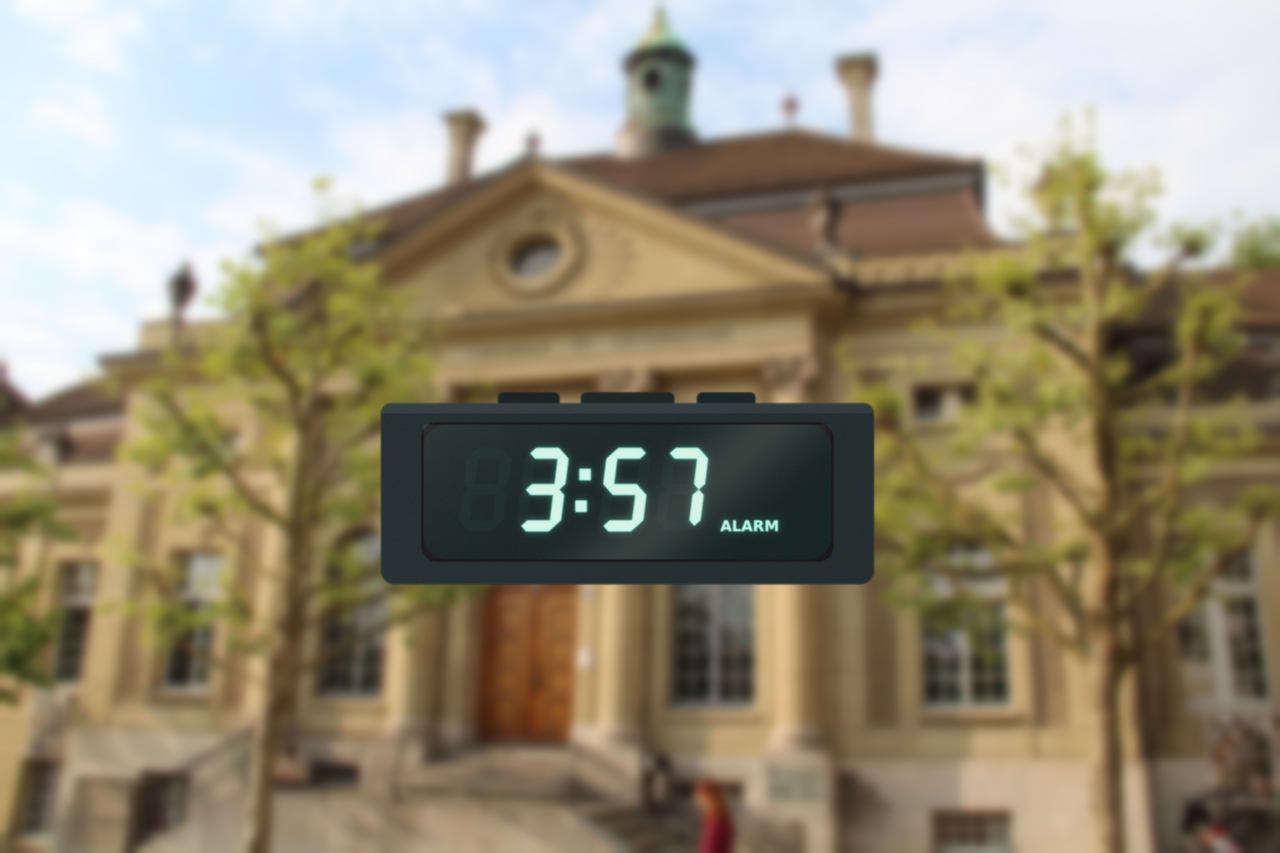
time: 3:57
